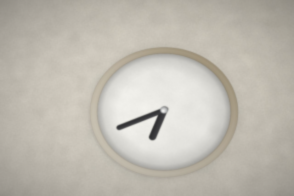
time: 6:41
